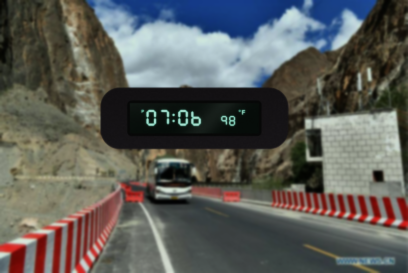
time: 7:06
